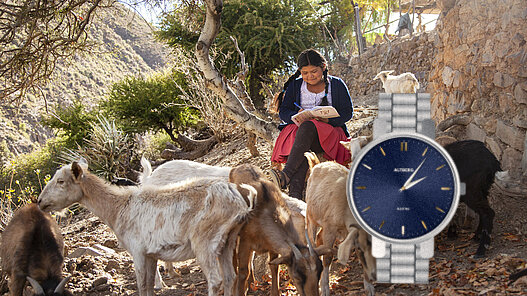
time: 2:06
